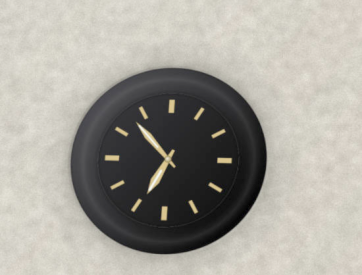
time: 6:53
